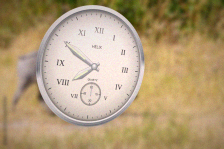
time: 7:50
